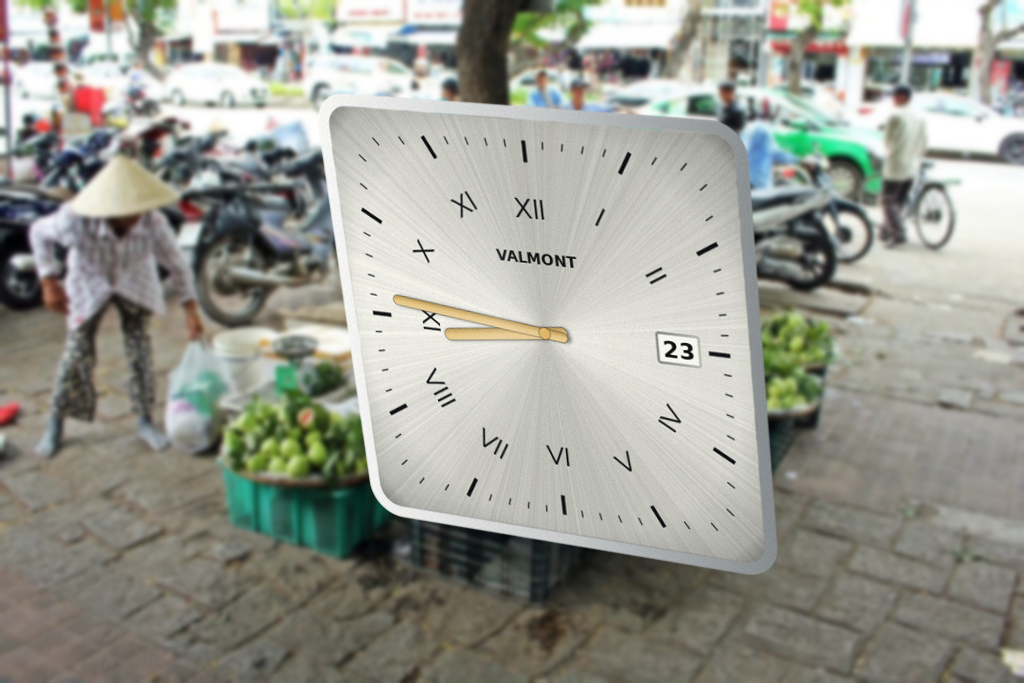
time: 8:46
